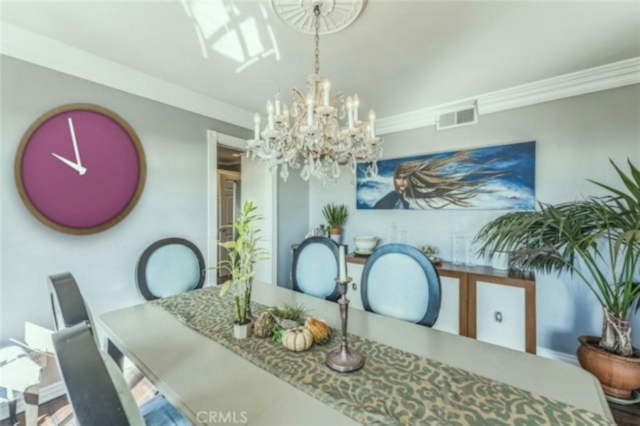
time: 9:58
